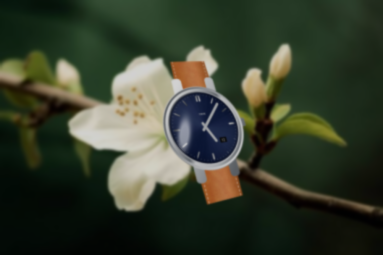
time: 5:07
